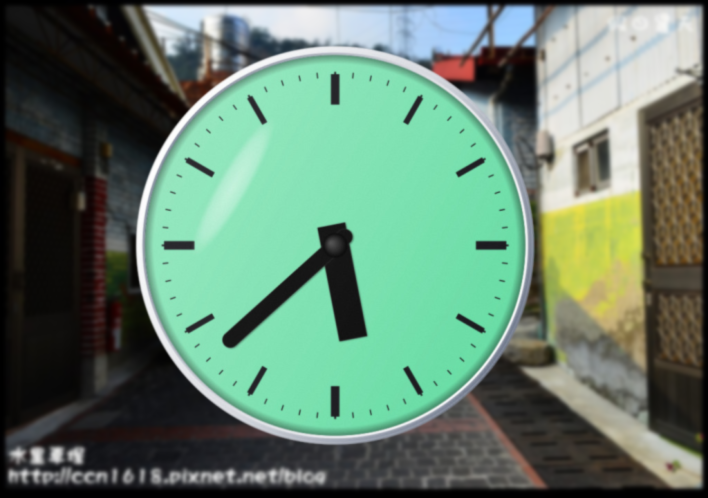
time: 5:38
